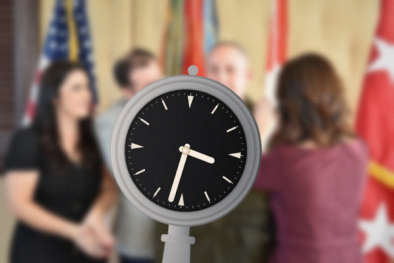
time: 3:32
